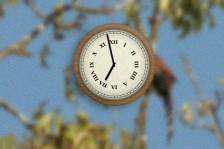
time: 6:58
